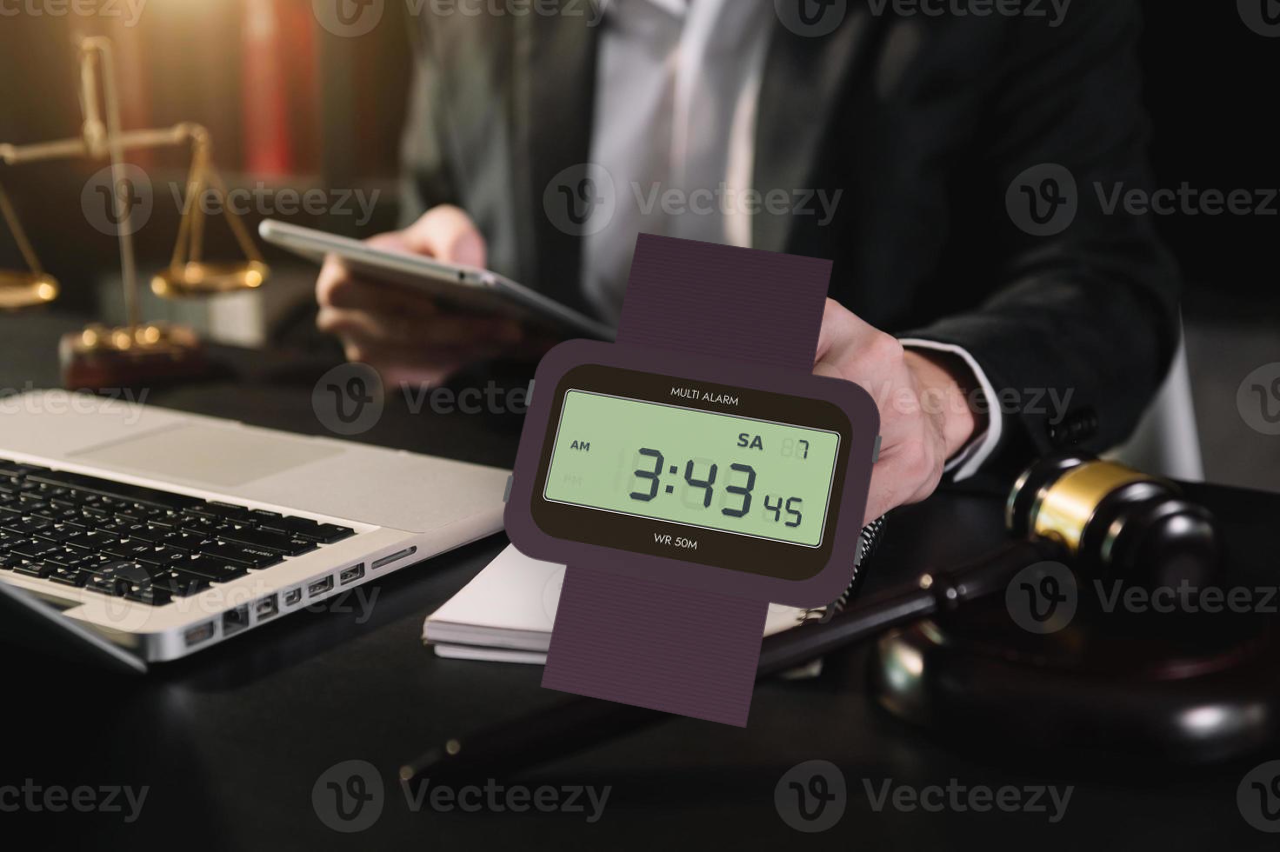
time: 3:43:45
